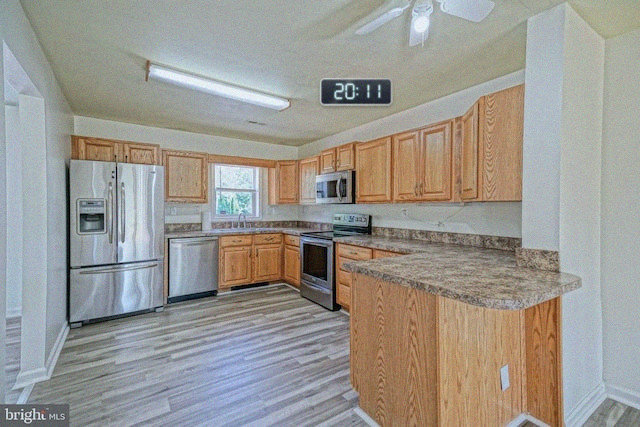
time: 20:11
